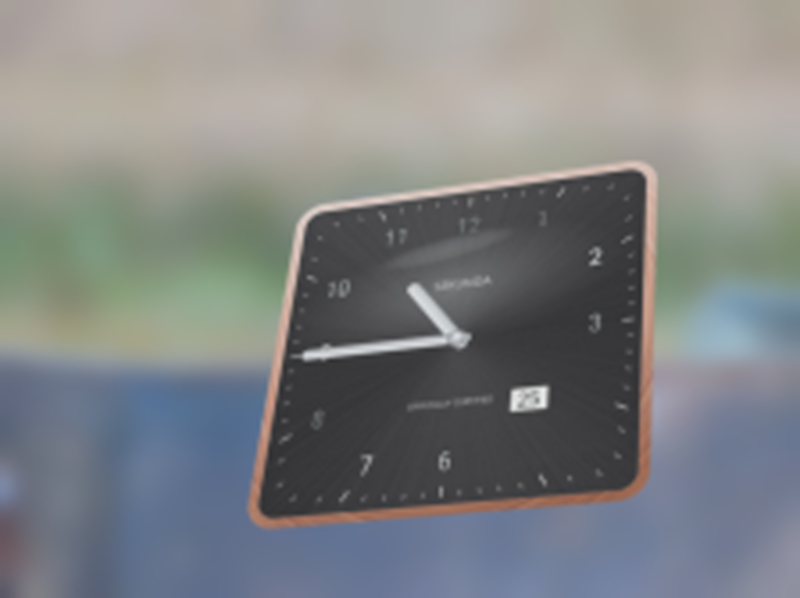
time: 10:45
